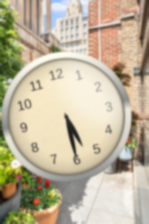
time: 5:30
